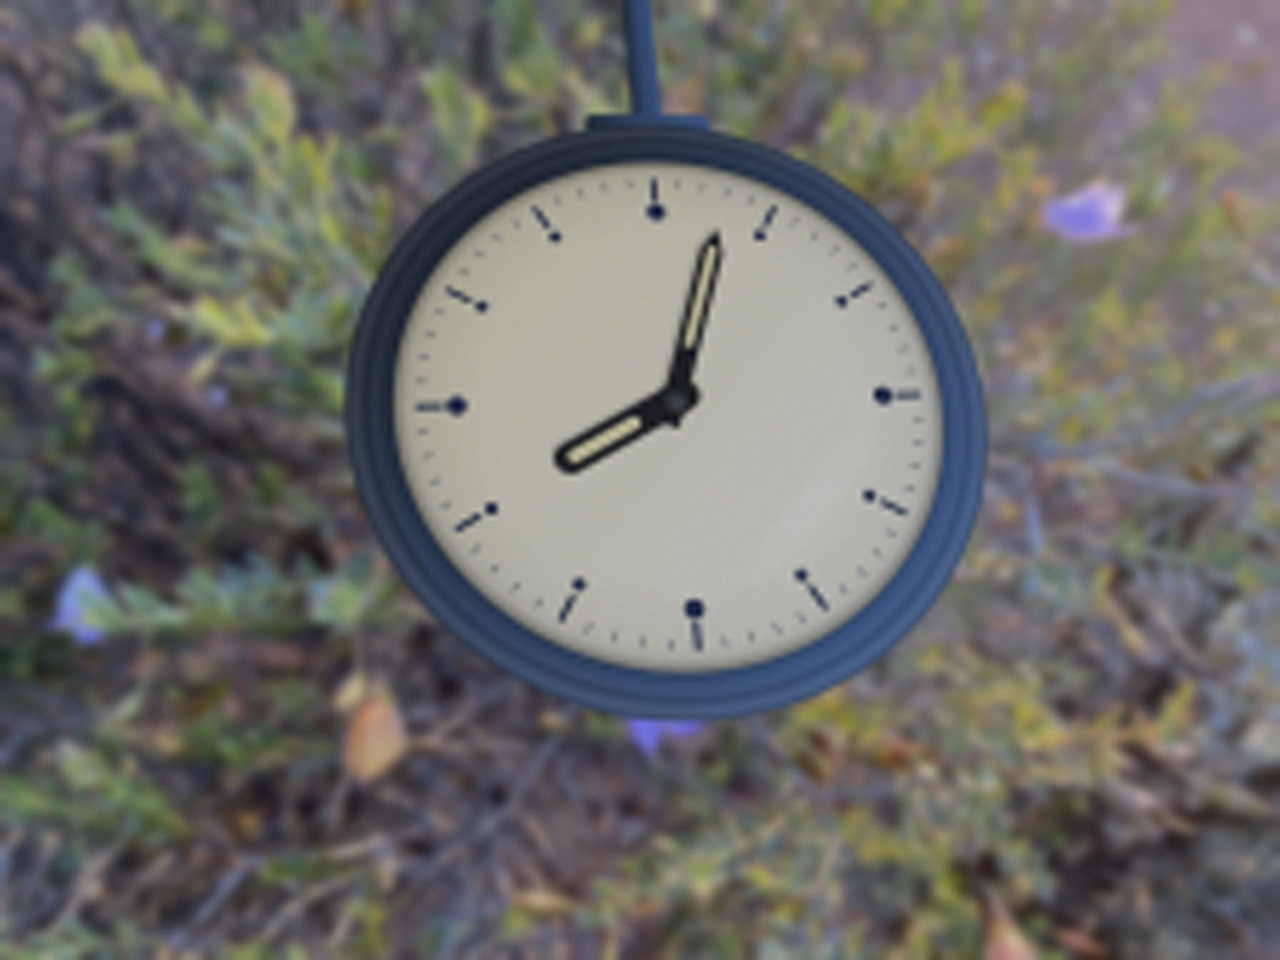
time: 8:03
